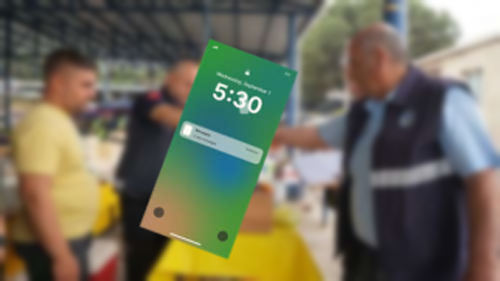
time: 5:30
